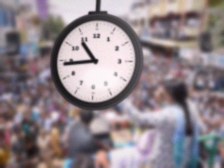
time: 10:44
